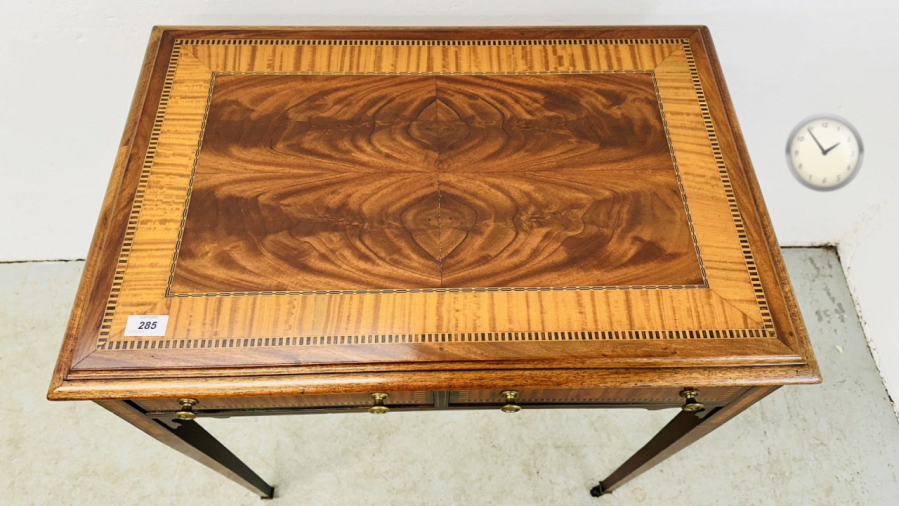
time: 1:54
